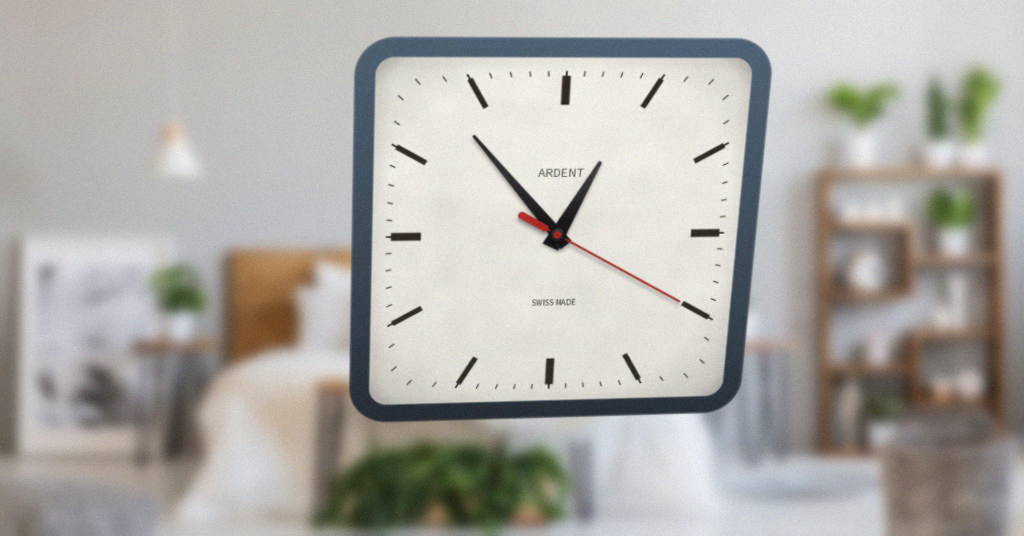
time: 12:53:20
